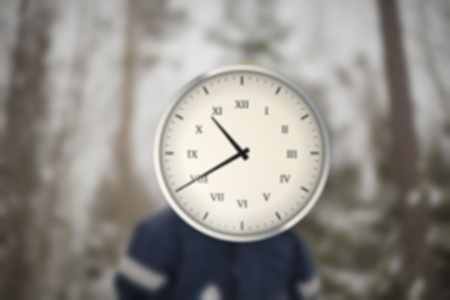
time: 10:40
